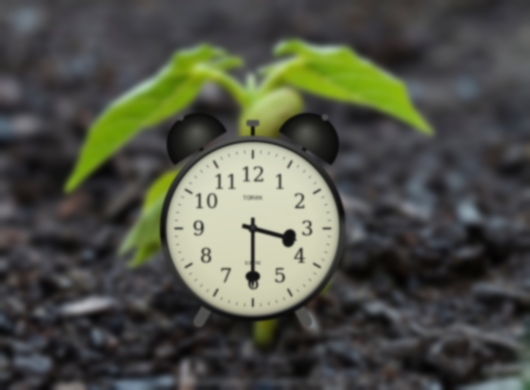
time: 3:30
